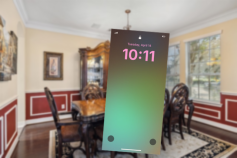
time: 10:11
